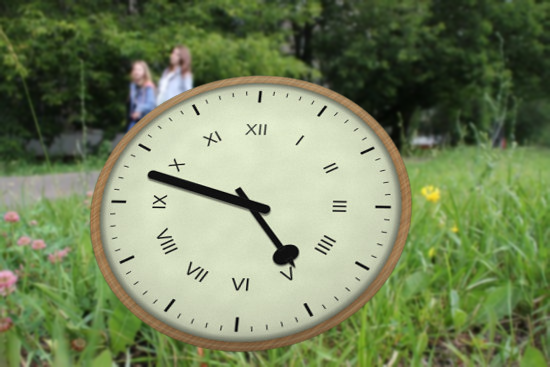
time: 4:48
